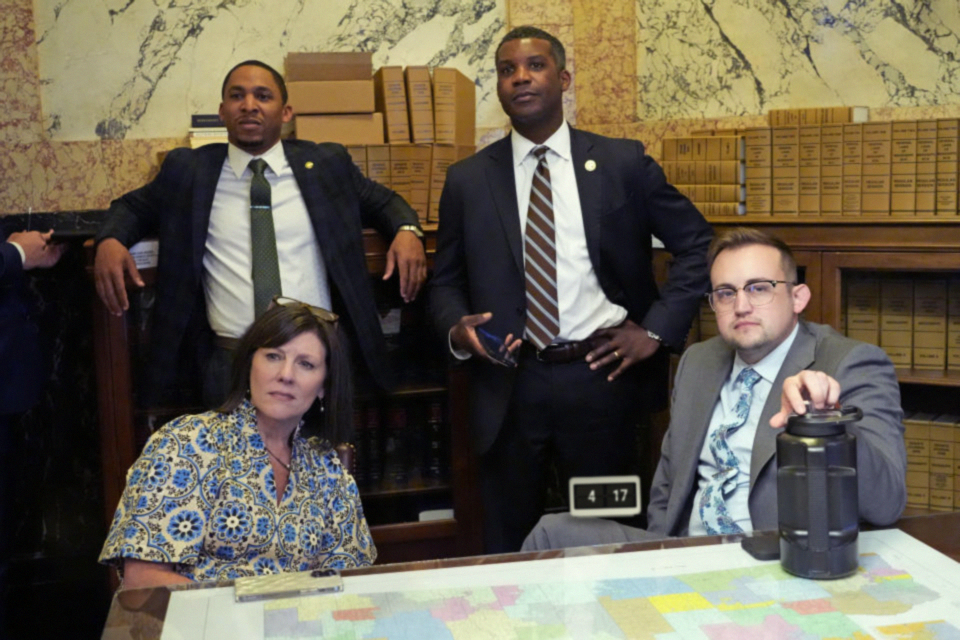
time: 4:17
